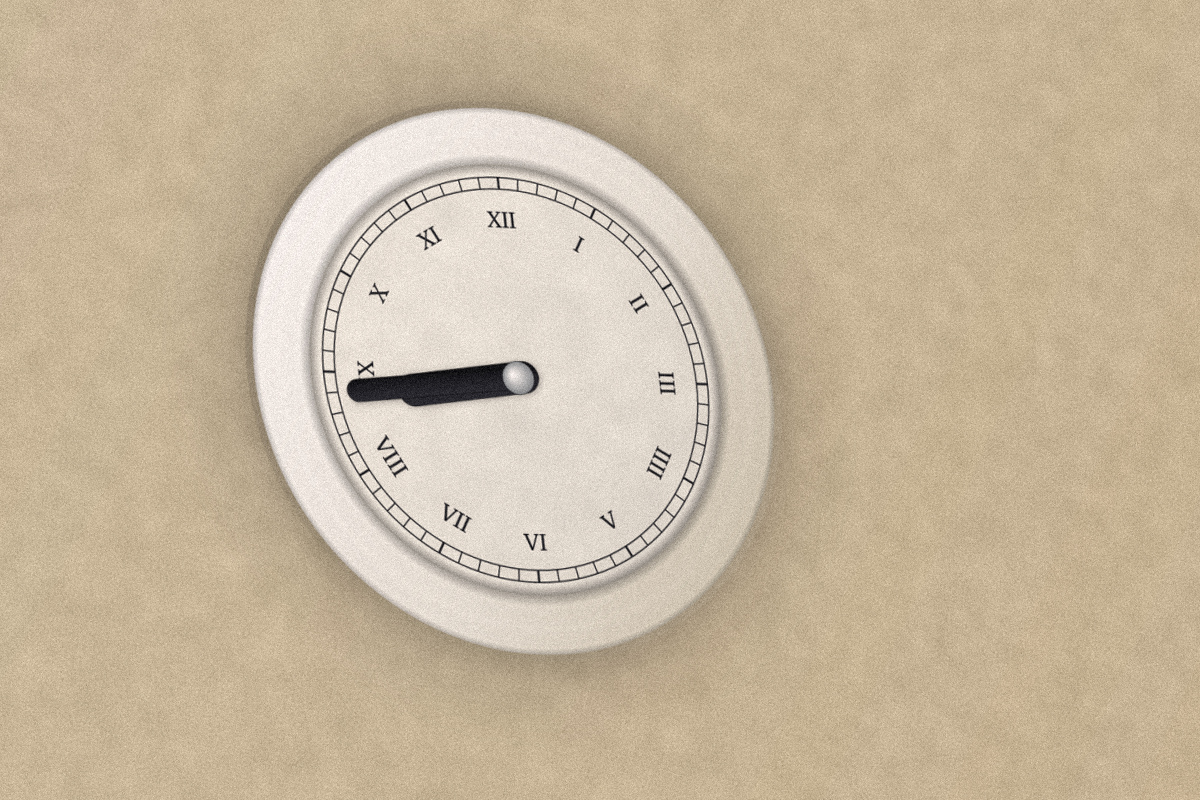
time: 8:44
